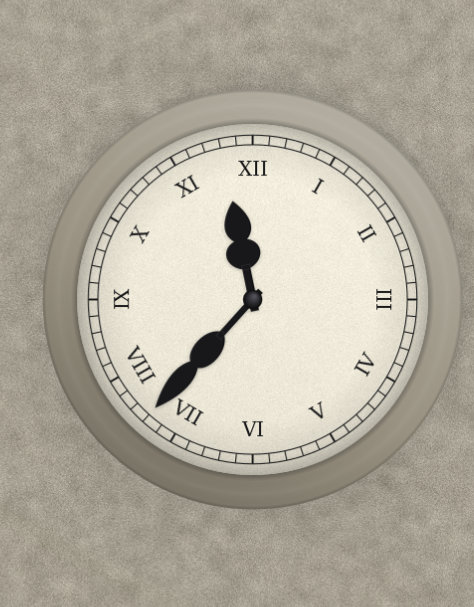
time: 11:37
